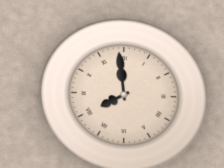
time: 7:59
